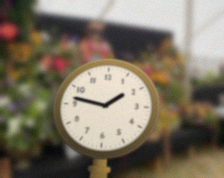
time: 1:47
